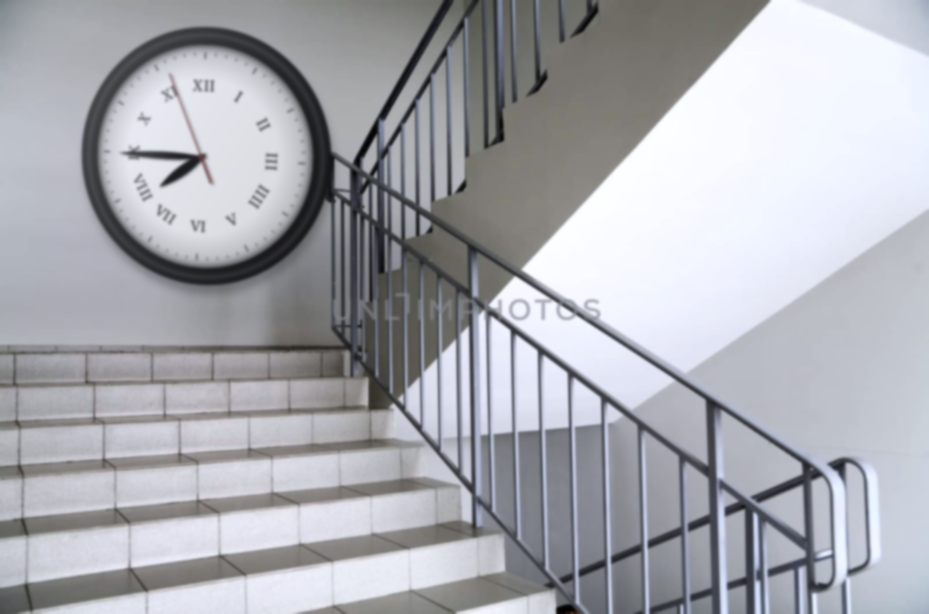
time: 7:44:56
